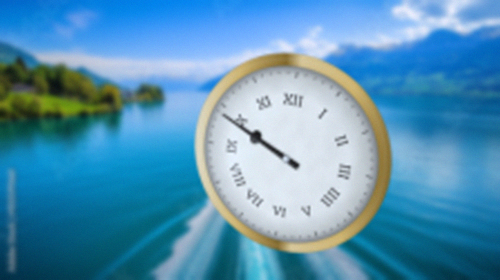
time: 9:49
